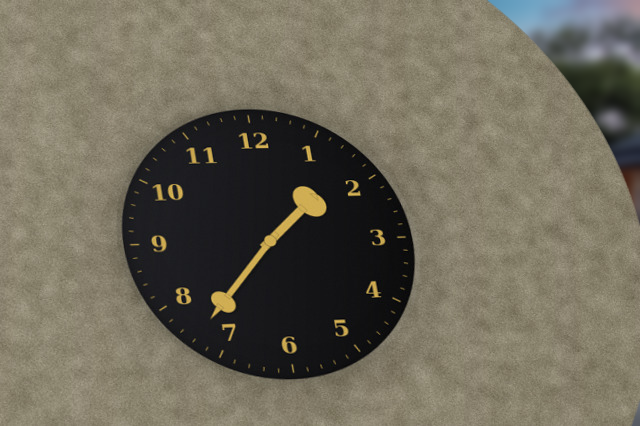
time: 1:37
